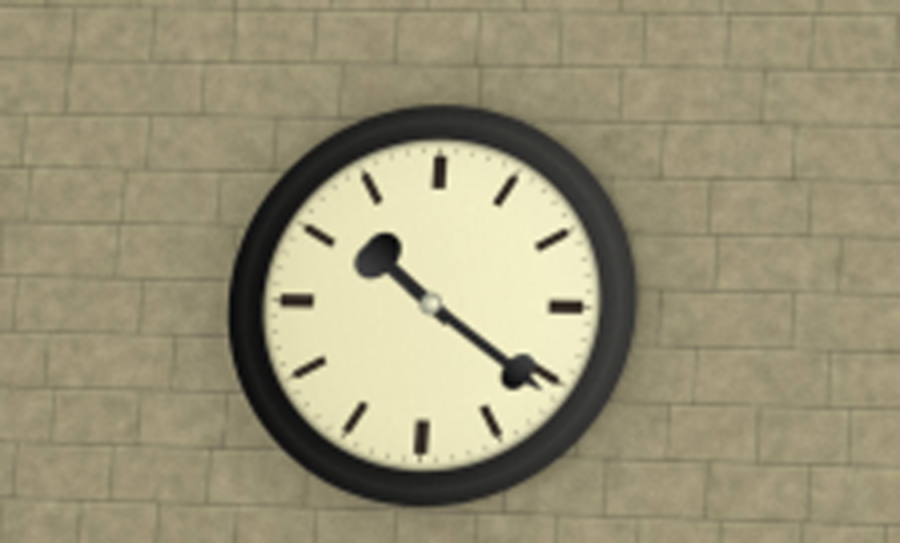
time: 10:21
